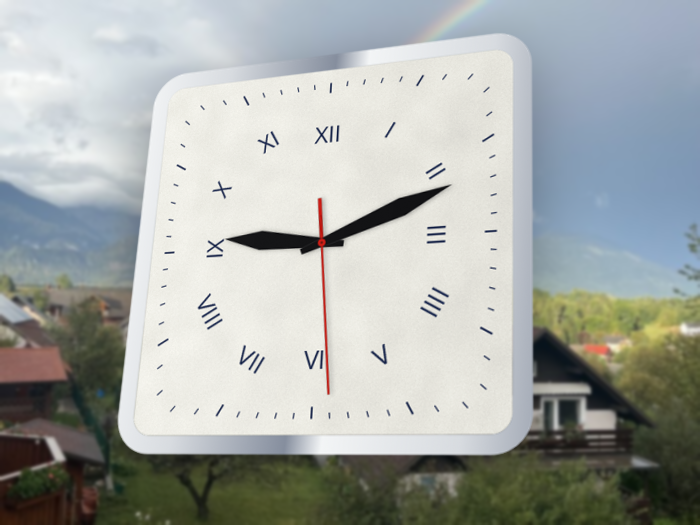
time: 9:11:29
